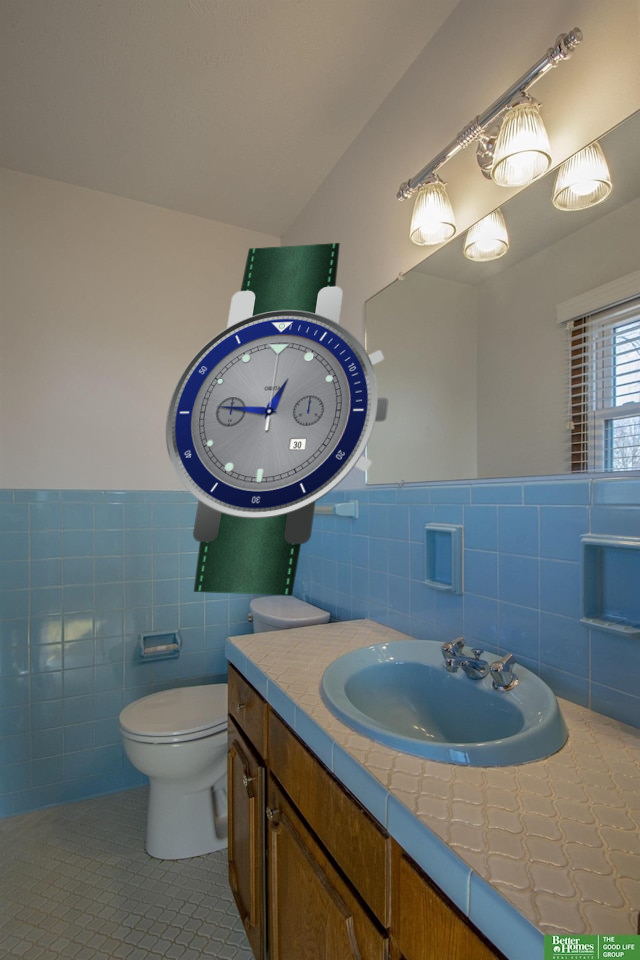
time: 12:46
